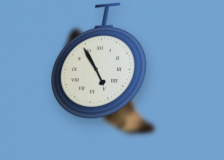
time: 4:54
